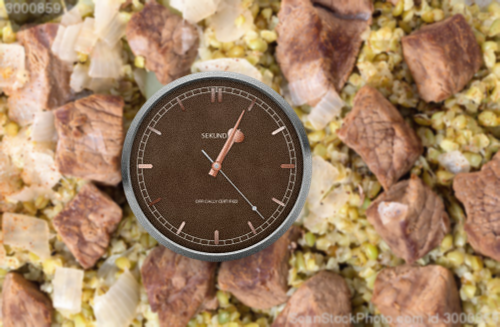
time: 1:04:23
